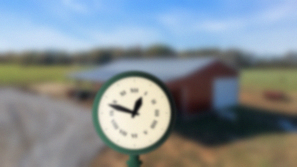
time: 12:48
